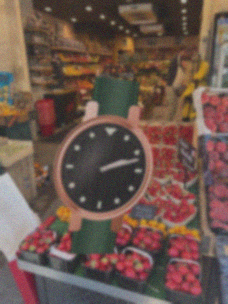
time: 2:12
